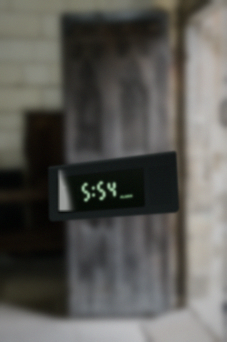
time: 5:54
